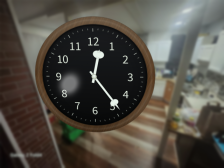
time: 12:24
